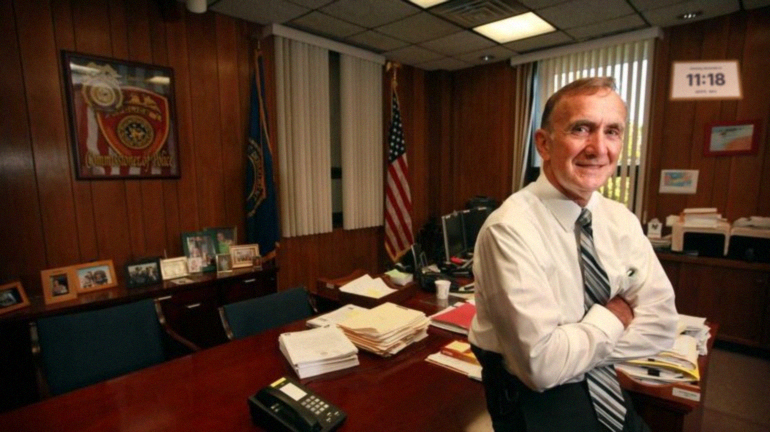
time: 11:18
